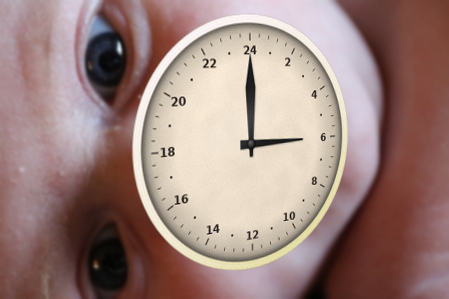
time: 6:00
